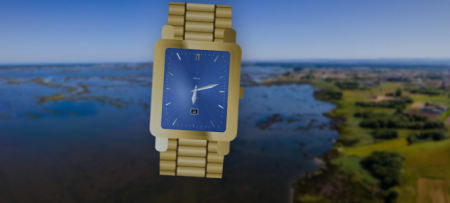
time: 6:12
